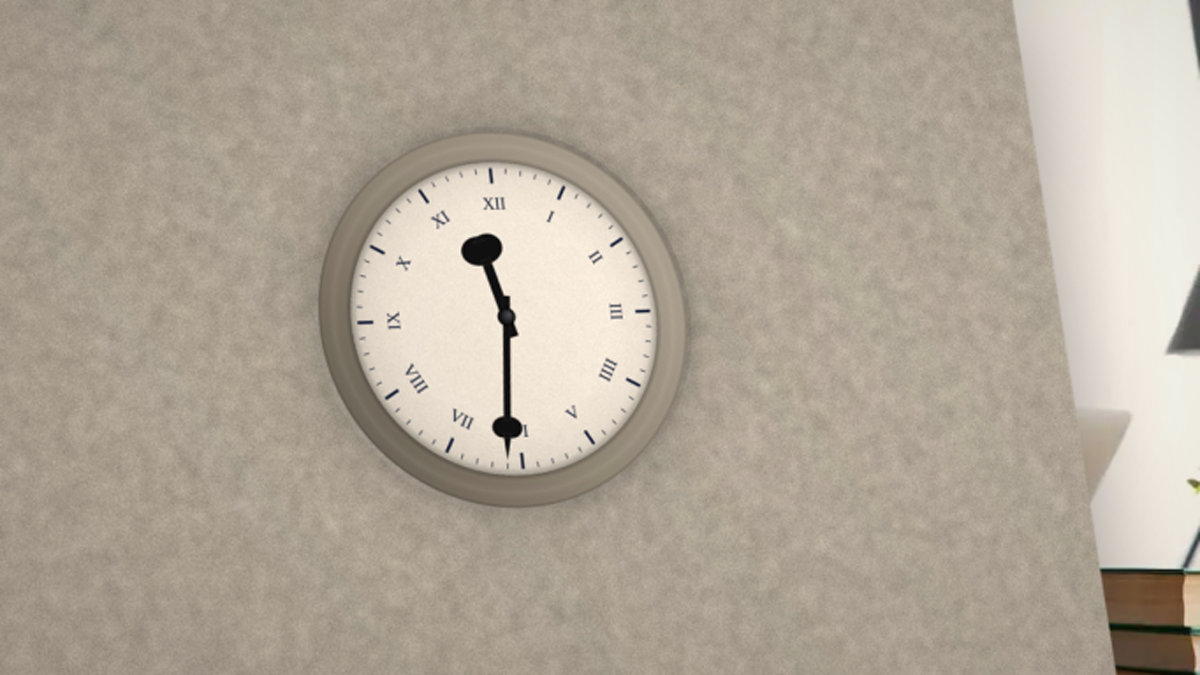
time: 11:31
